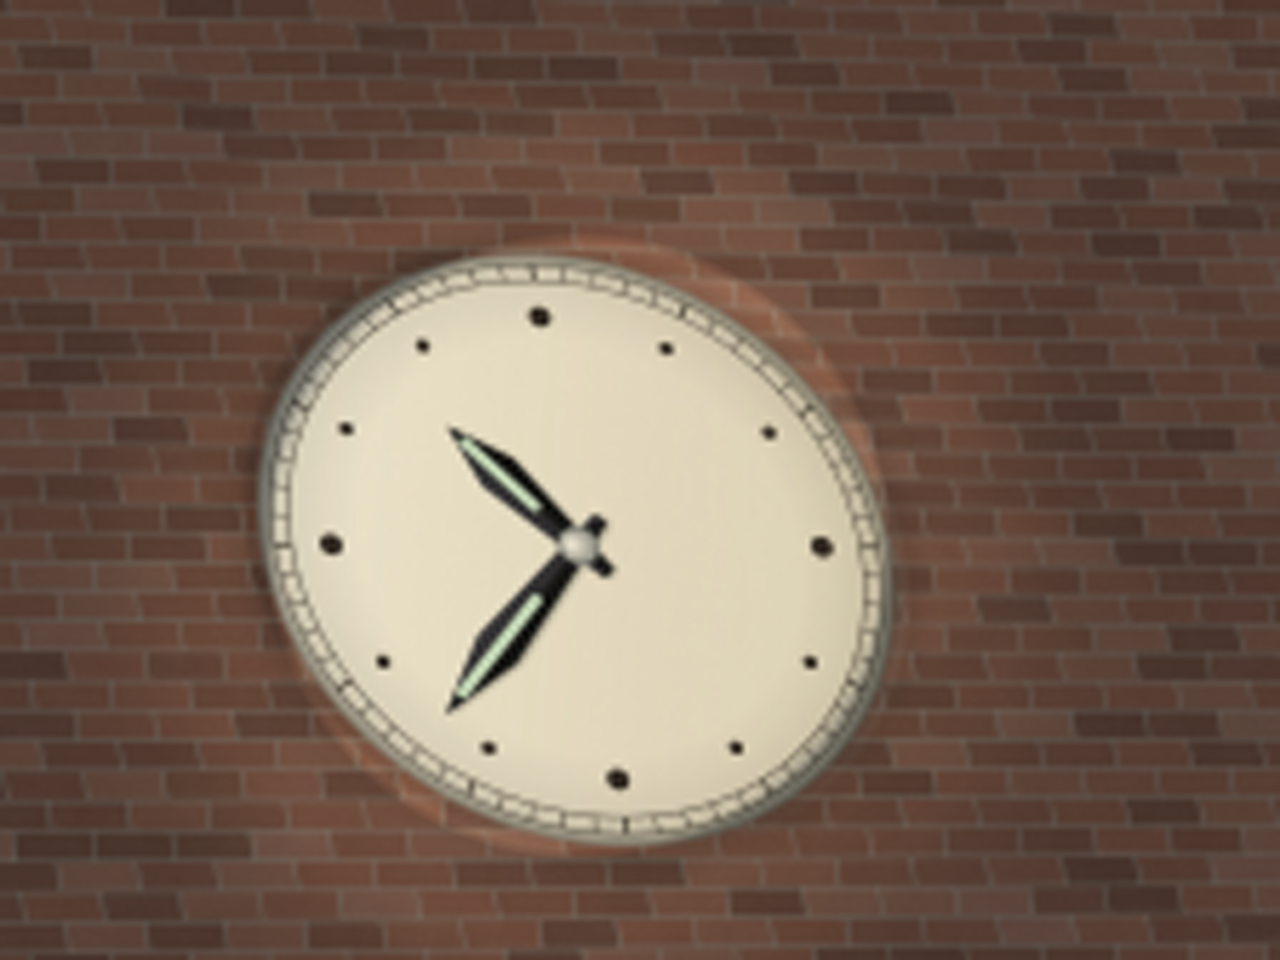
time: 10:37
